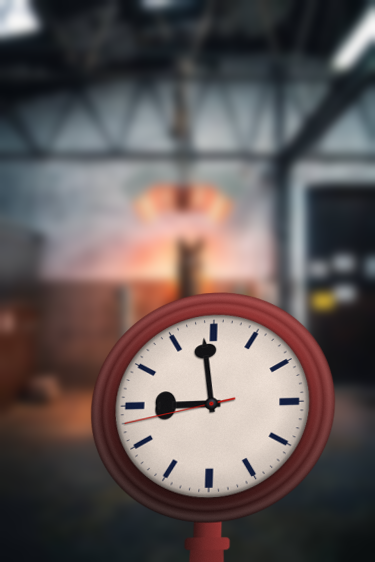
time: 8:58:43
